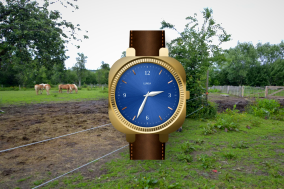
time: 2:34
